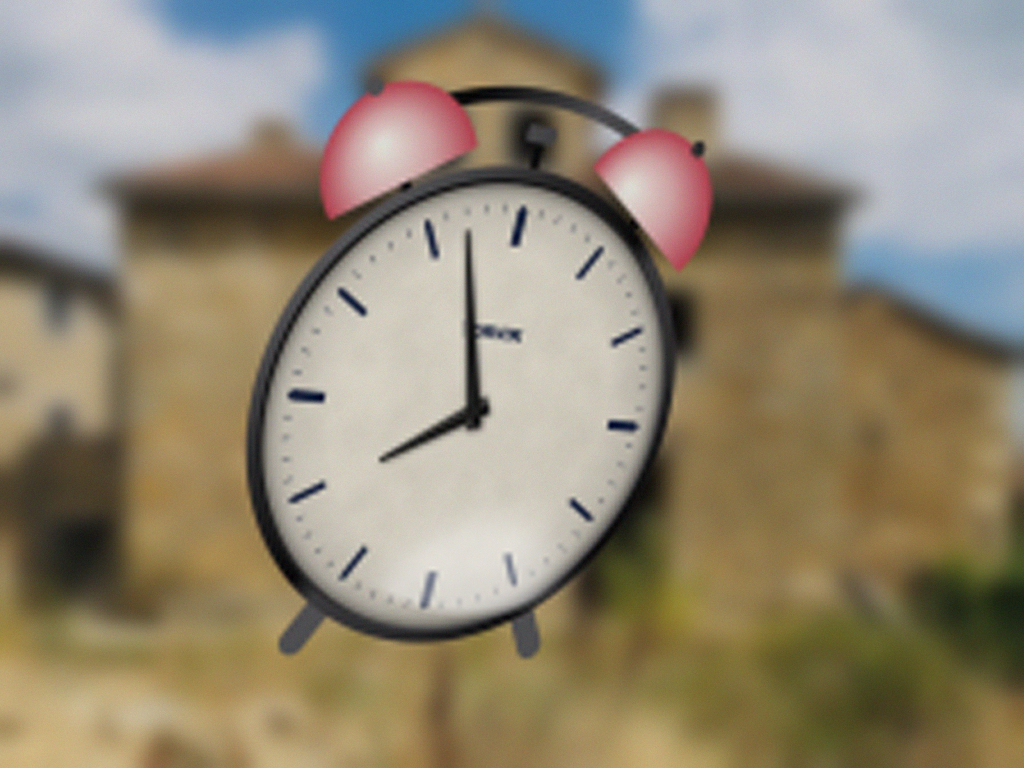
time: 7:57
